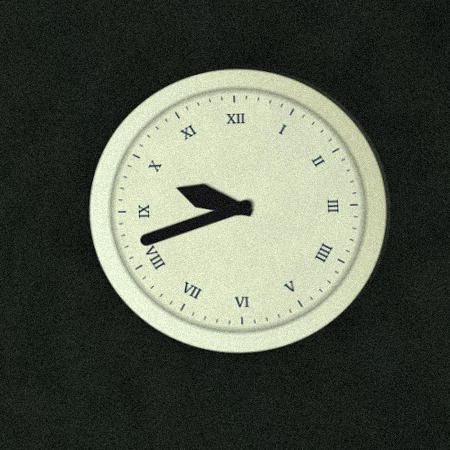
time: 9:42
